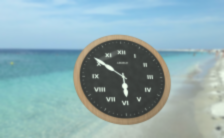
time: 5:51
